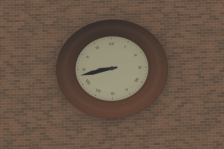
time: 8:43
